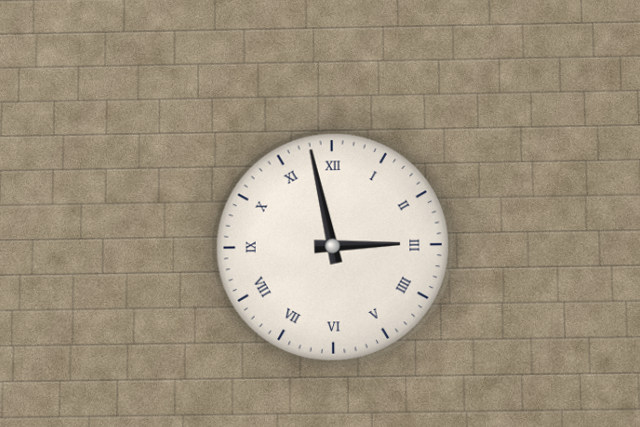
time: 2:58
